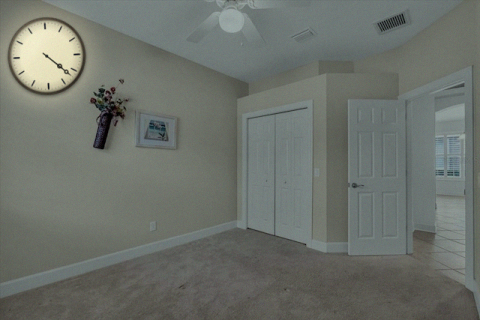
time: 4:22
